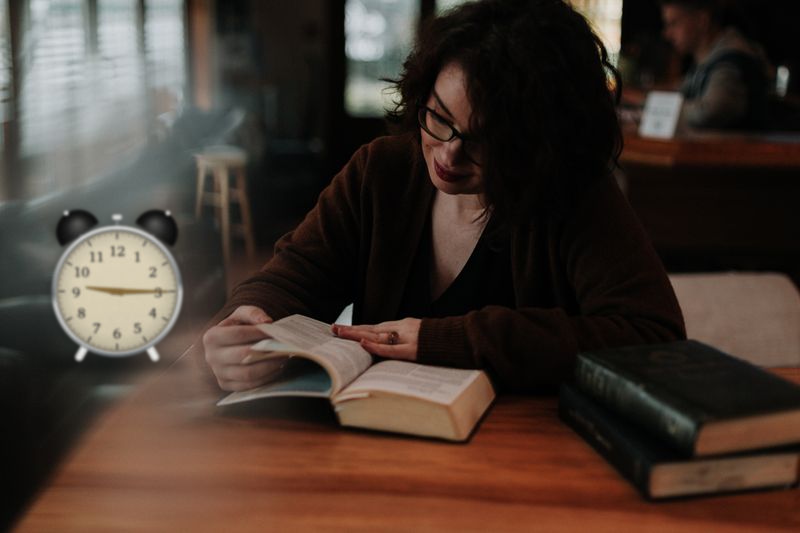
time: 9:15
